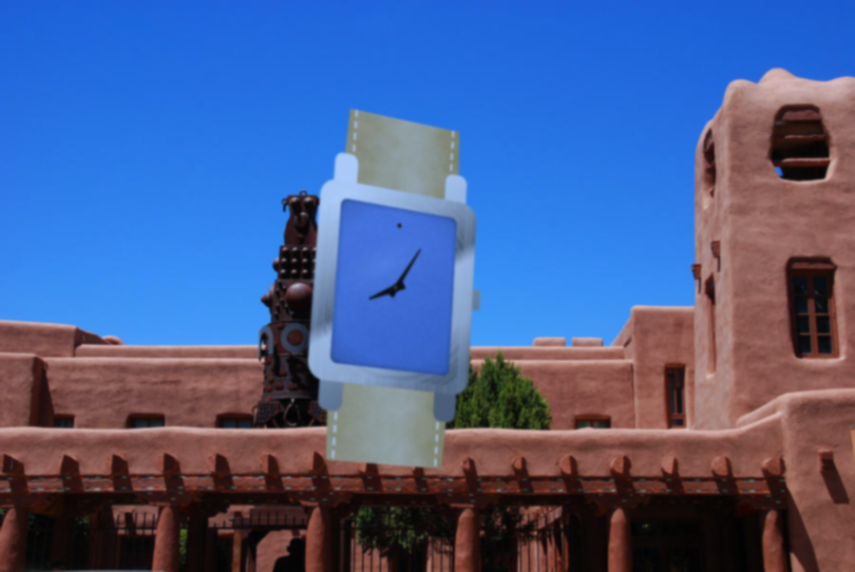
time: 8:05
